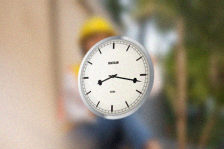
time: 8:17
